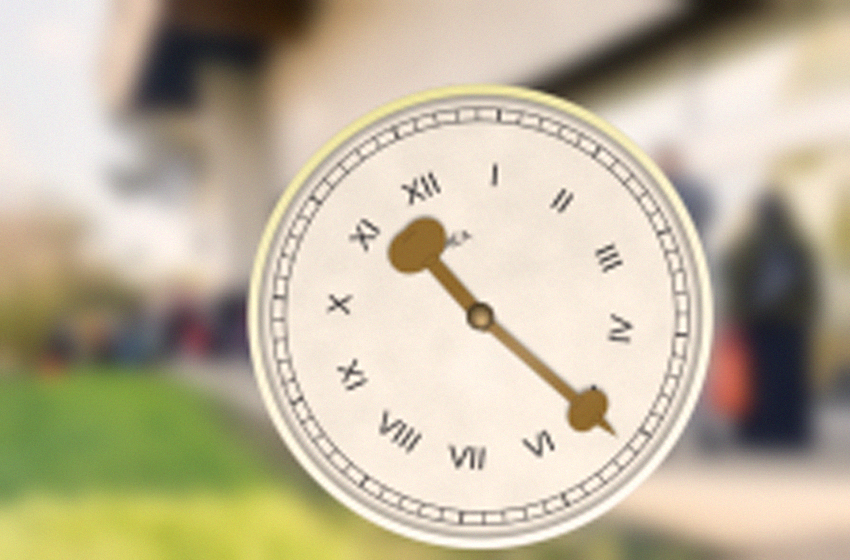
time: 11:26
